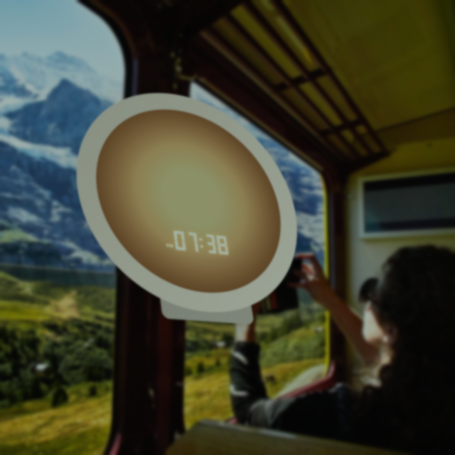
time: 7:38
